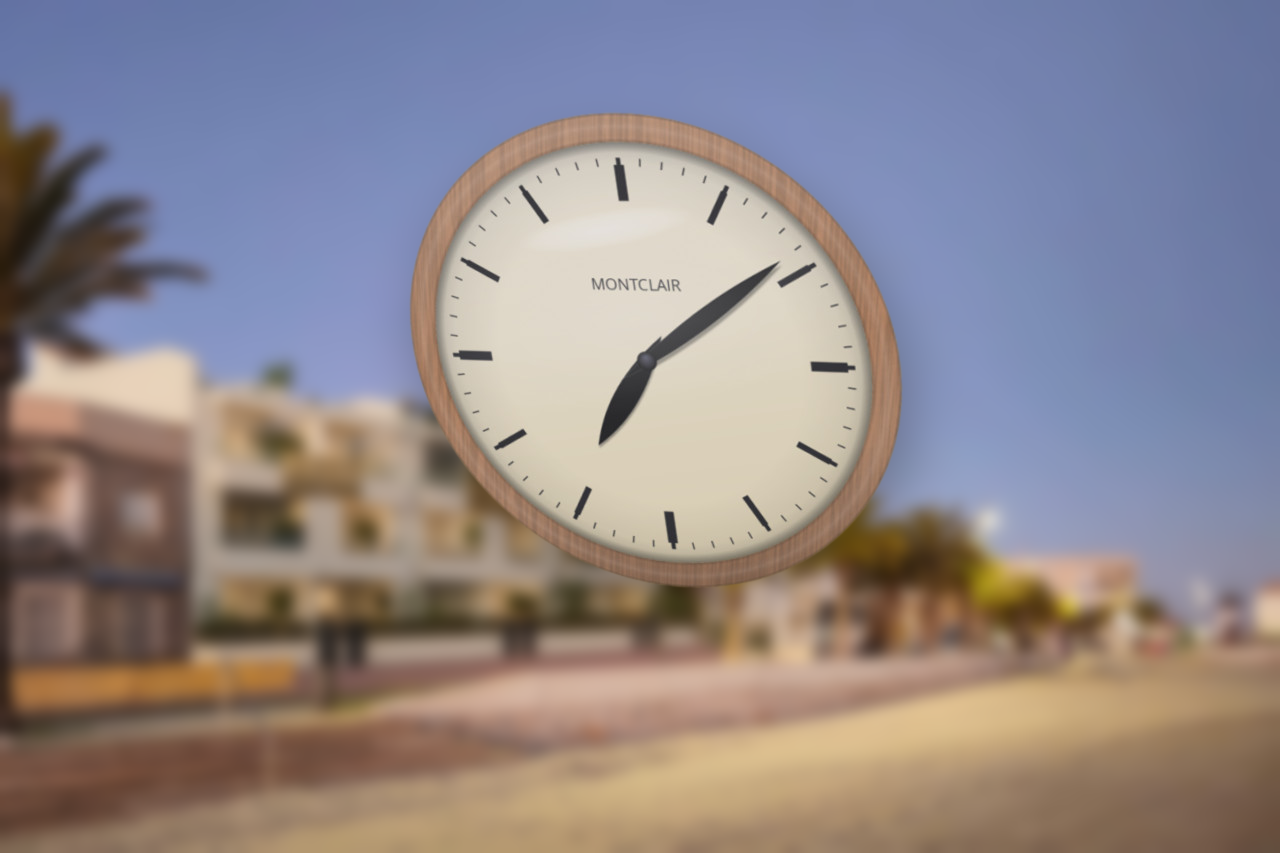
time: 7:09
